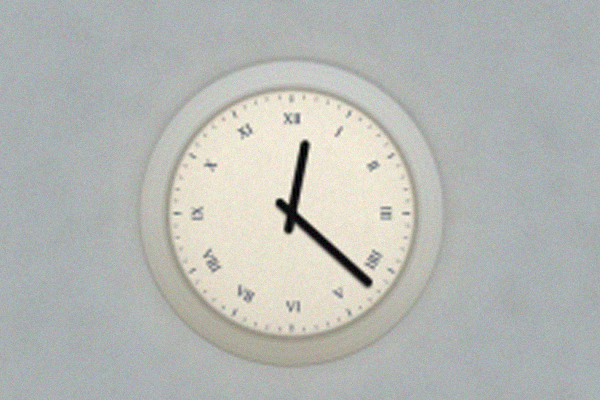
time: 12:22
